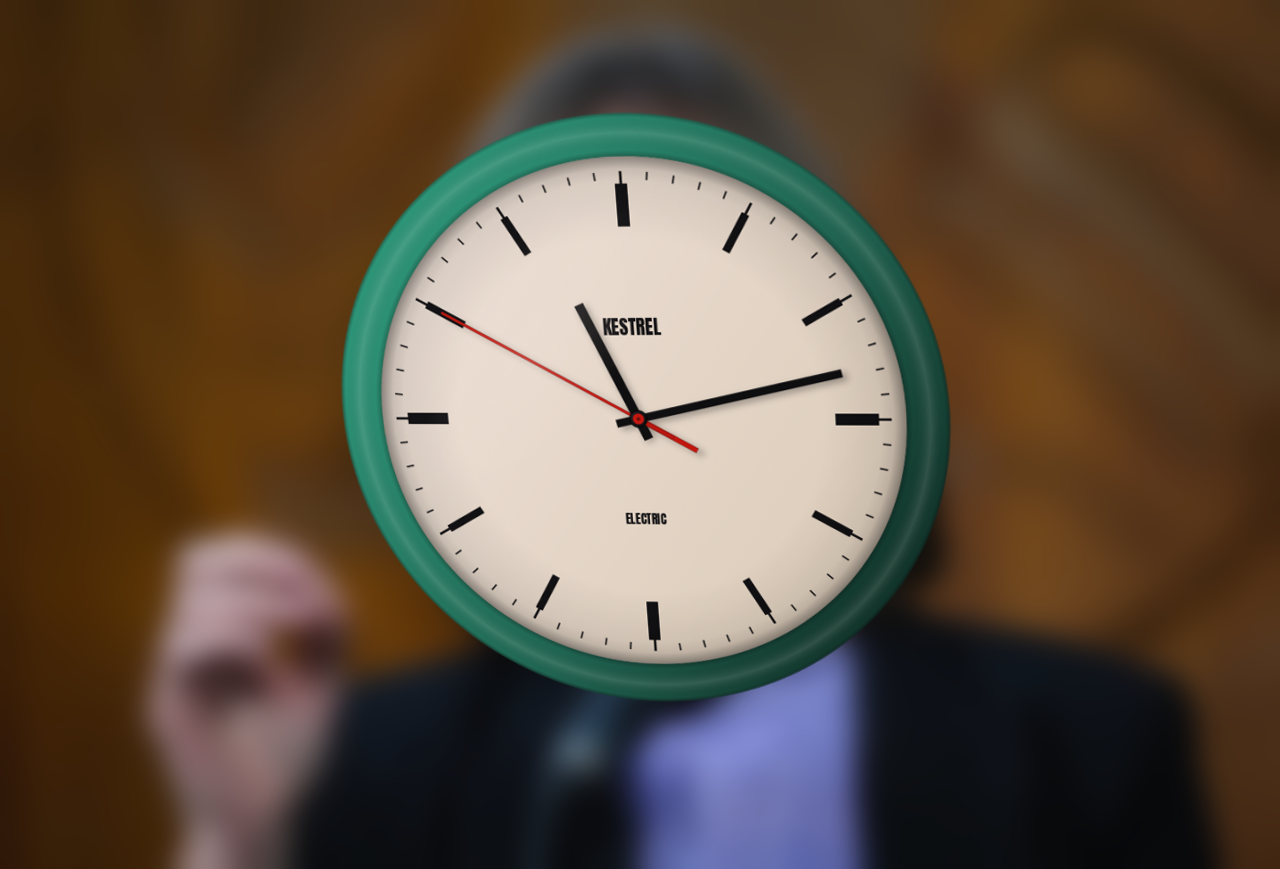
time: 11:12:50
